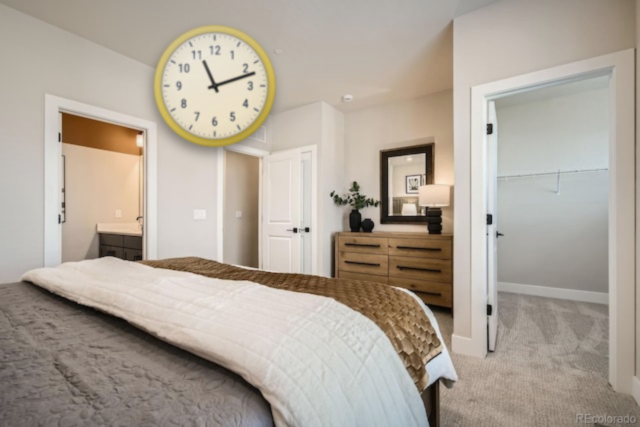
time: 11:12
